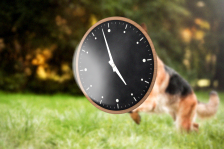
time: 4:58
